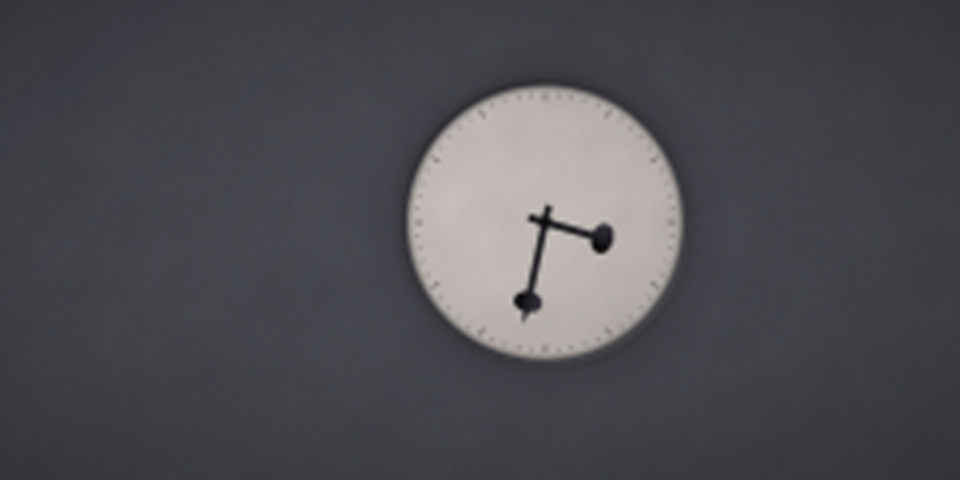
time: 3:32
